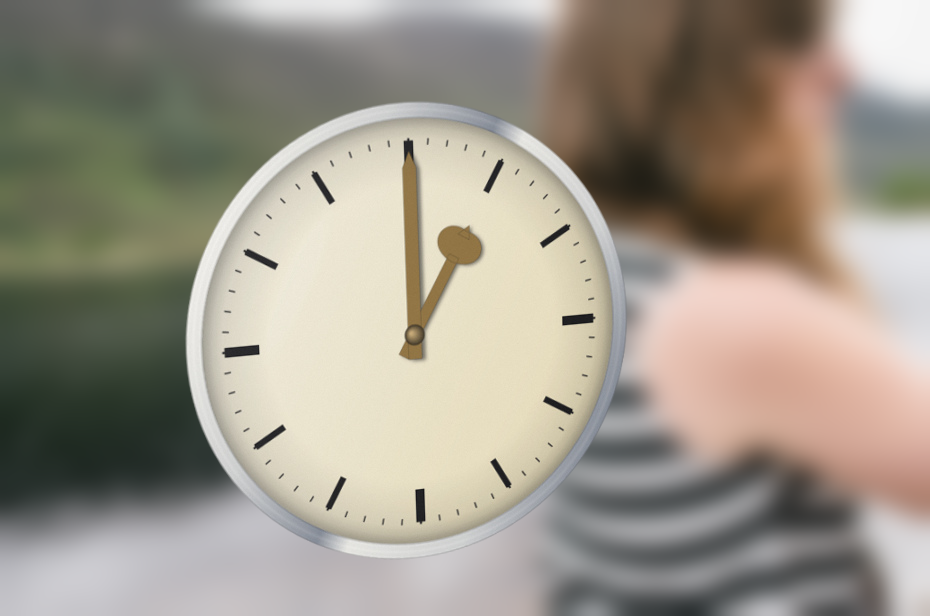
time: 1:00
